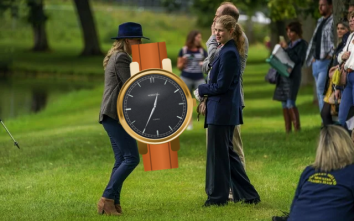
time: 12:35
